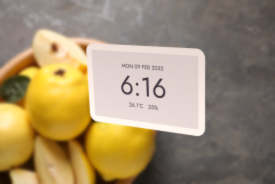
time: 6:16
